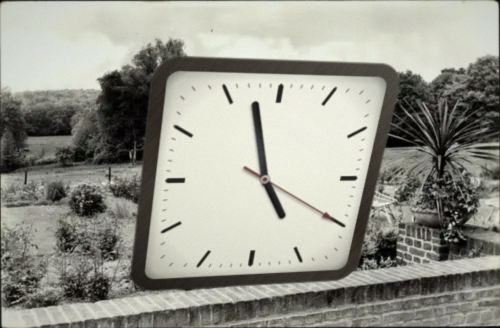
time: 4:57:20
